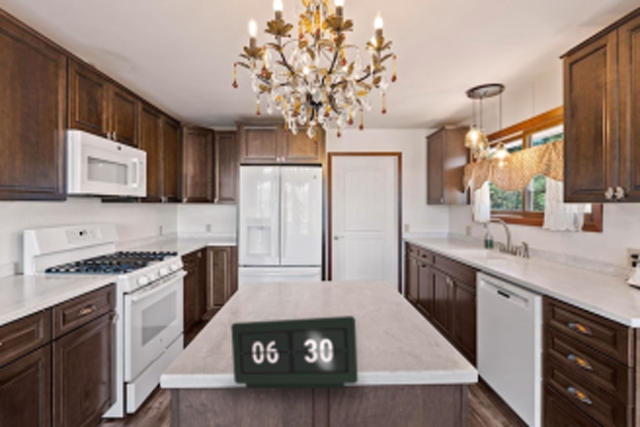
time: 6:30
